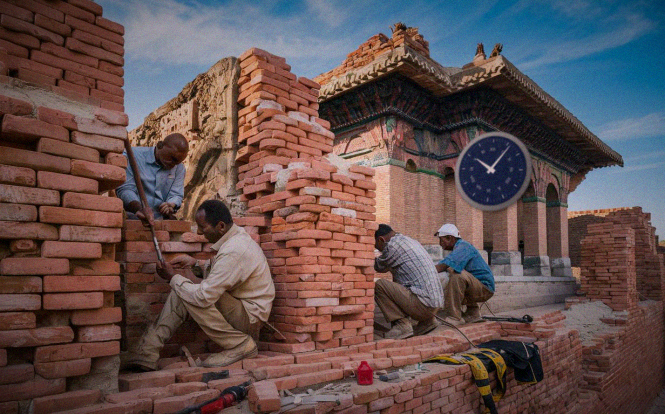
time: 10:06
